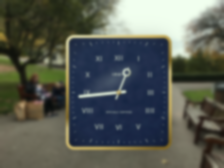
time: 12:44
